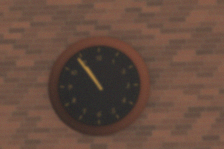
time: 10:54
